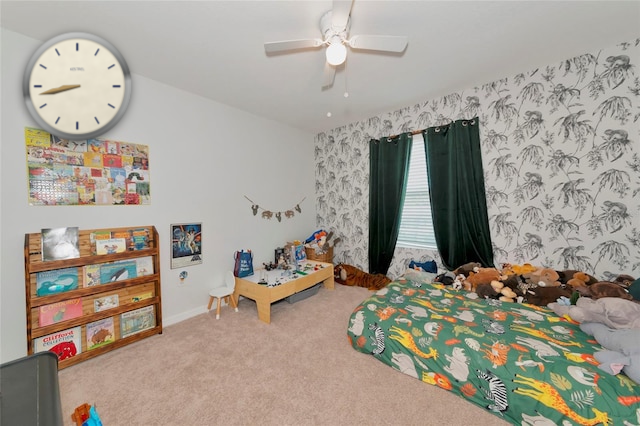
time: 8:43
